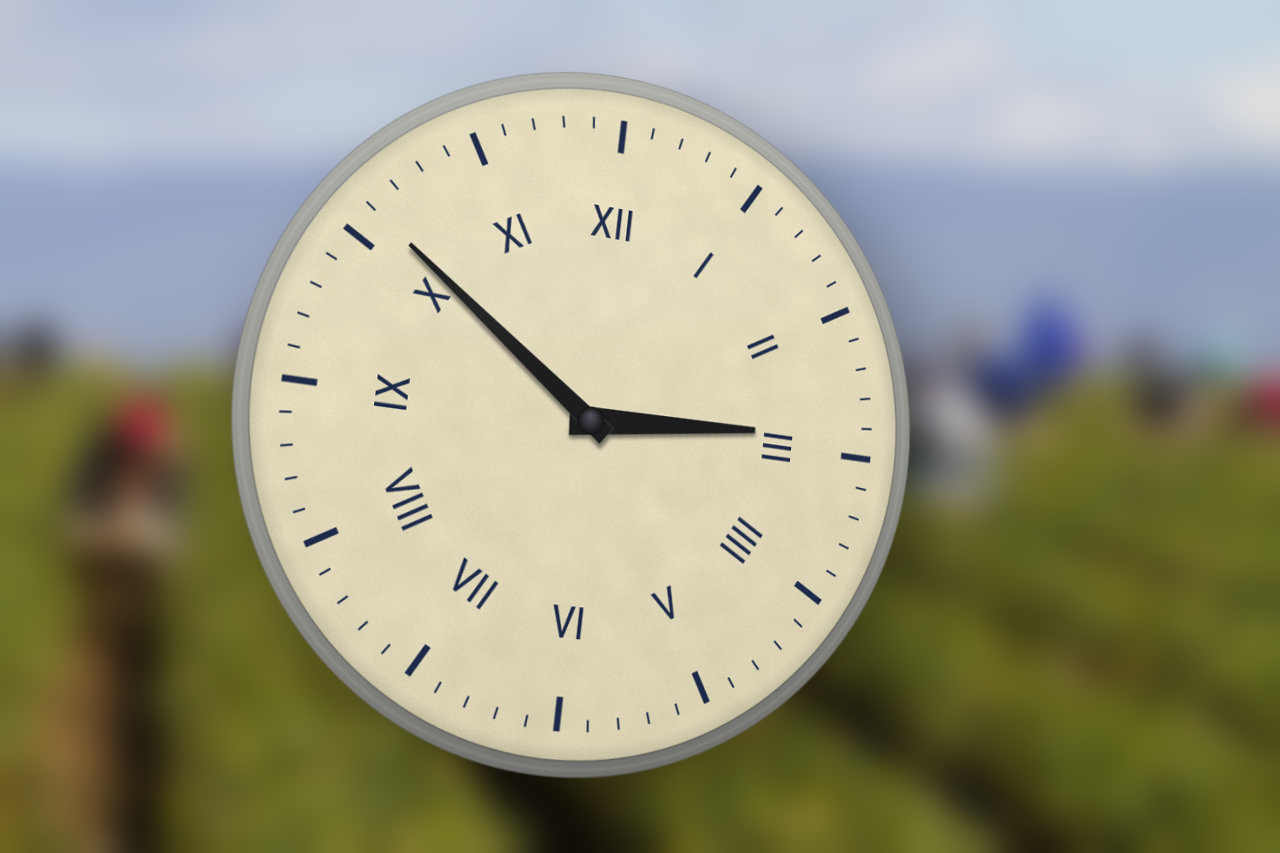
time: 2:51
